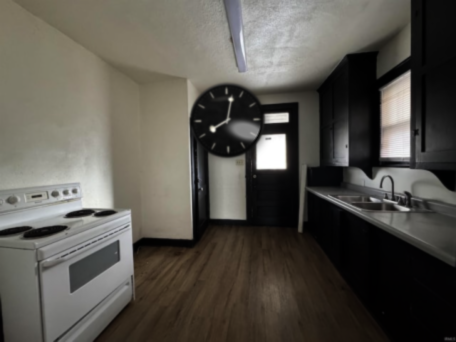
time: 8:02
